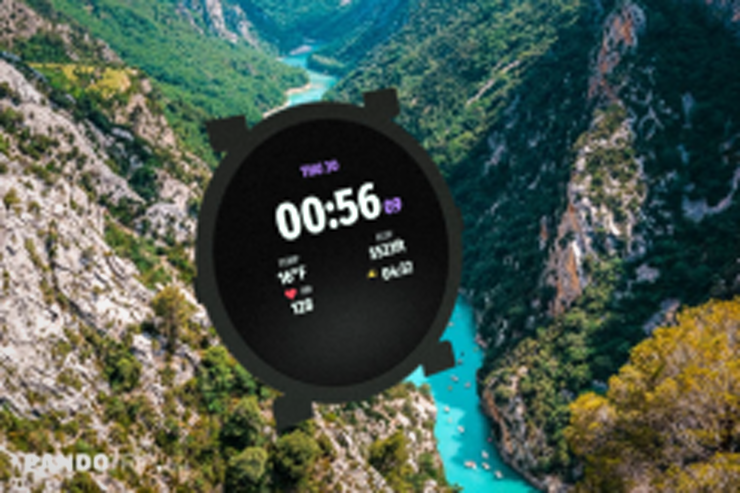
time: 0:56
